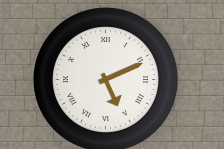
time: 5:11
